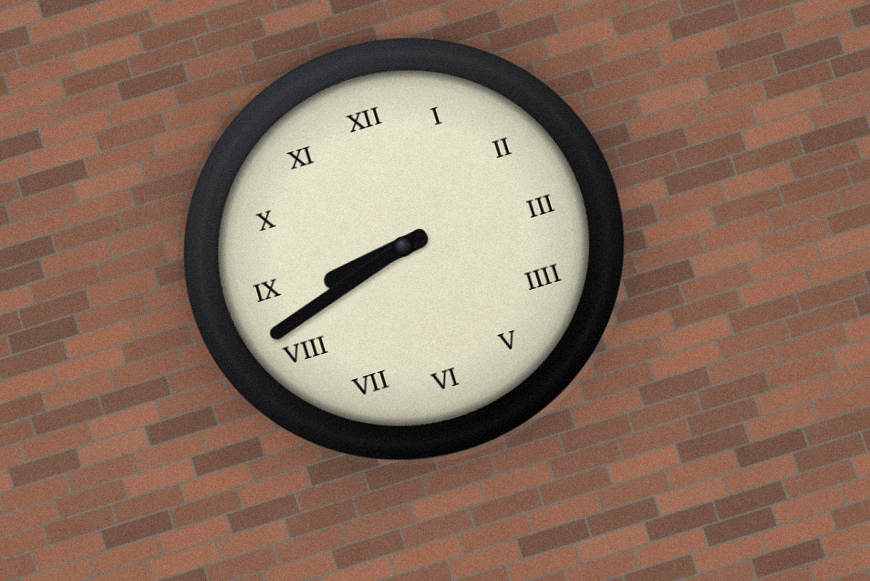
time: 8:42
